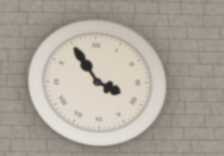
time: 3:55
